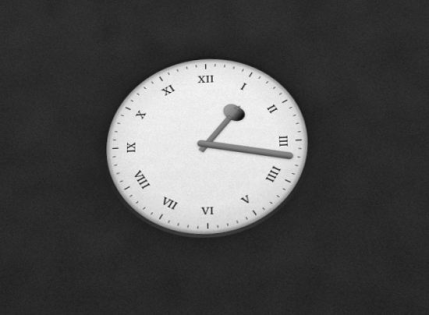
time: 1:17
